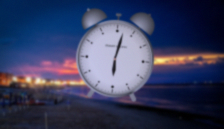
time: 6:02
